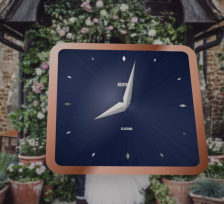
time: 8:02
